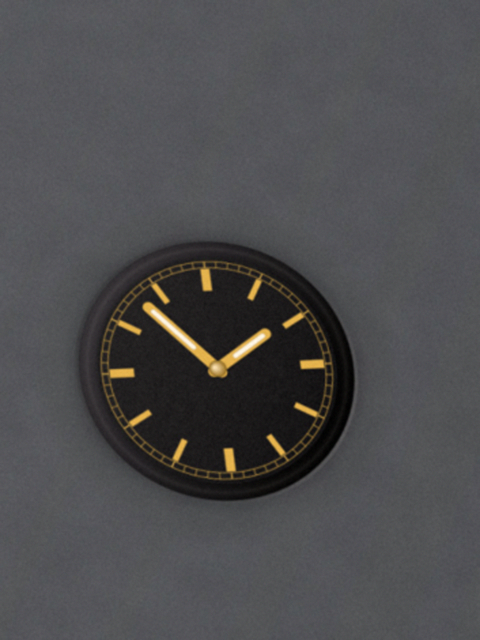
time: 1:53
